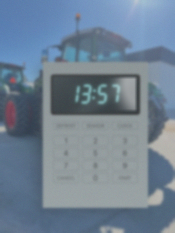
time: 13:57
